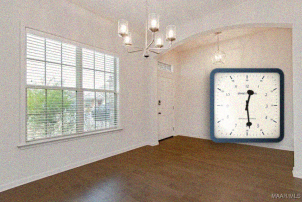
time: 12:29
